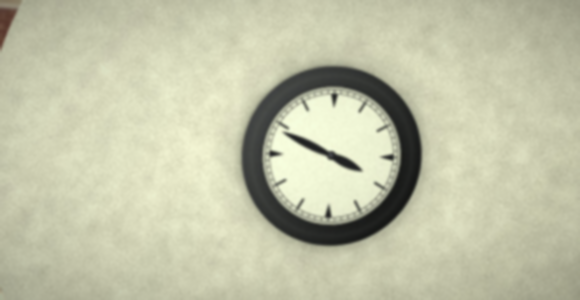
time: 3:49
